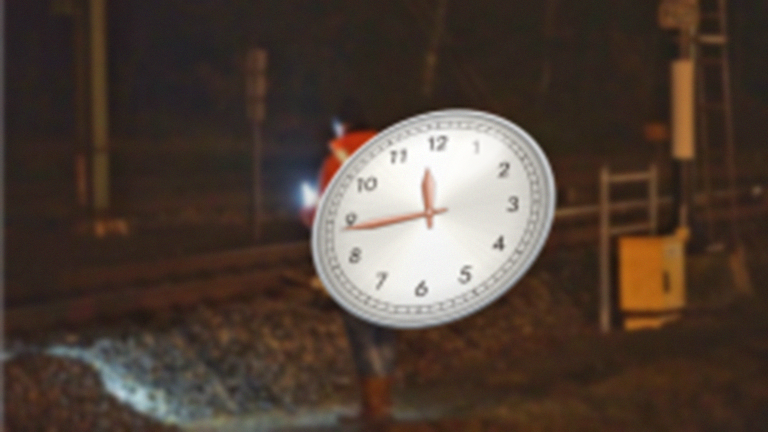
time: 11:44
